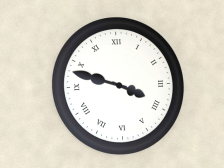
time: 3:48
